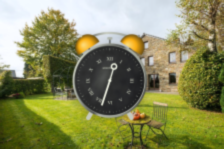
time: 12:33
